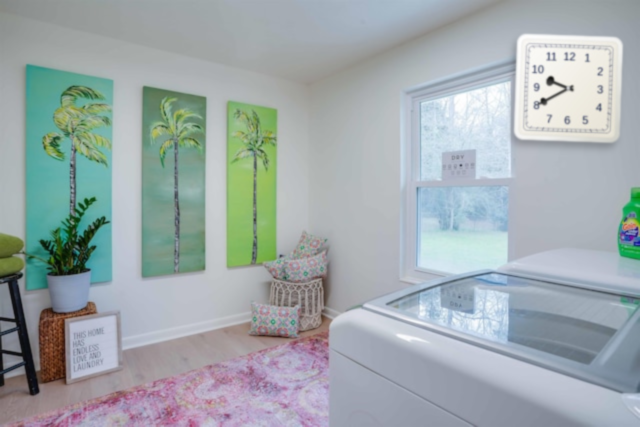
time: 9:40
